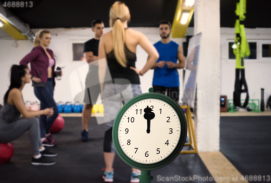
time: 11:59
